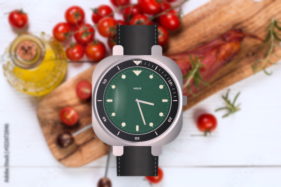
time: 3:27
